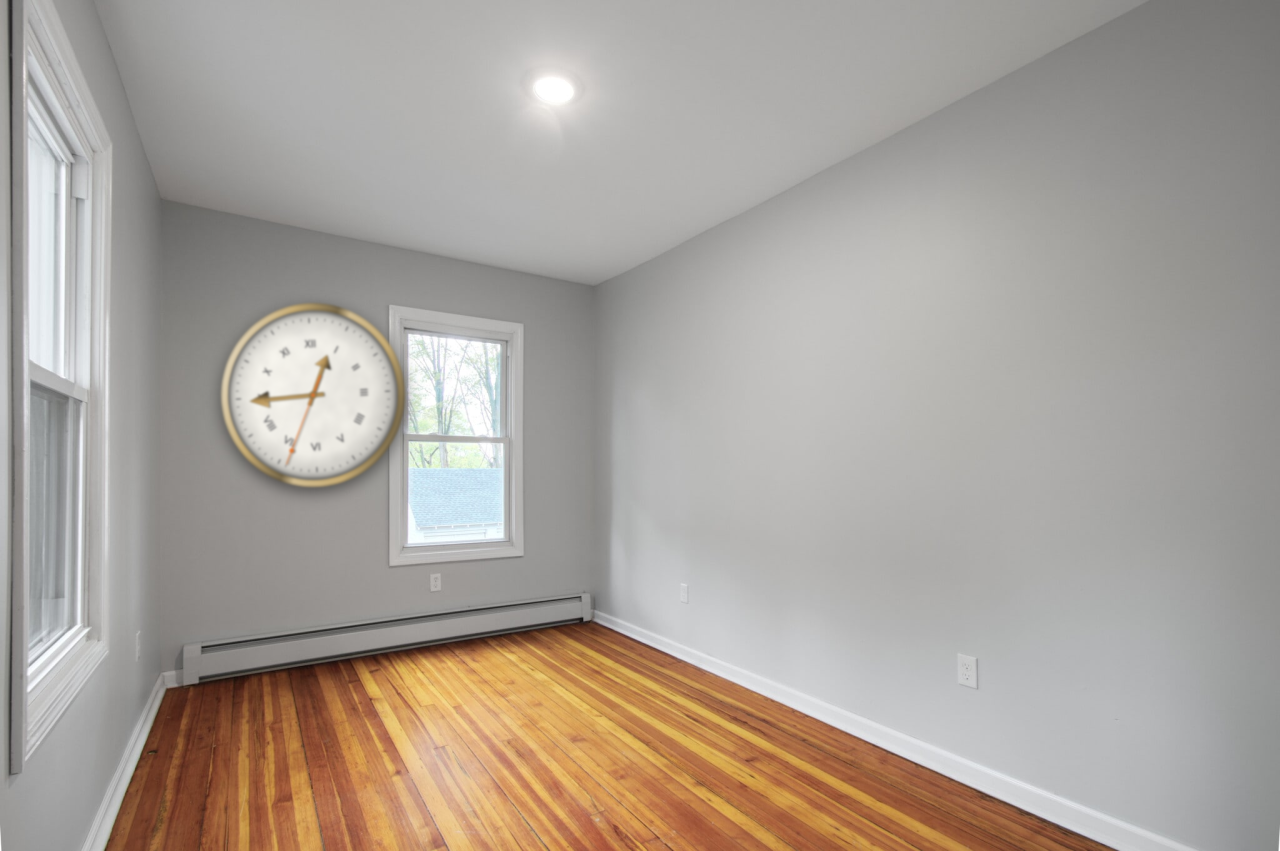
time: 12:44:34
